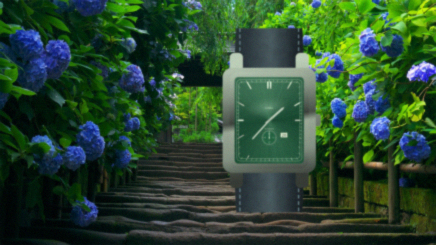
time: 1:37
